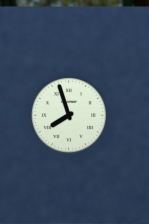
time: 7:57
